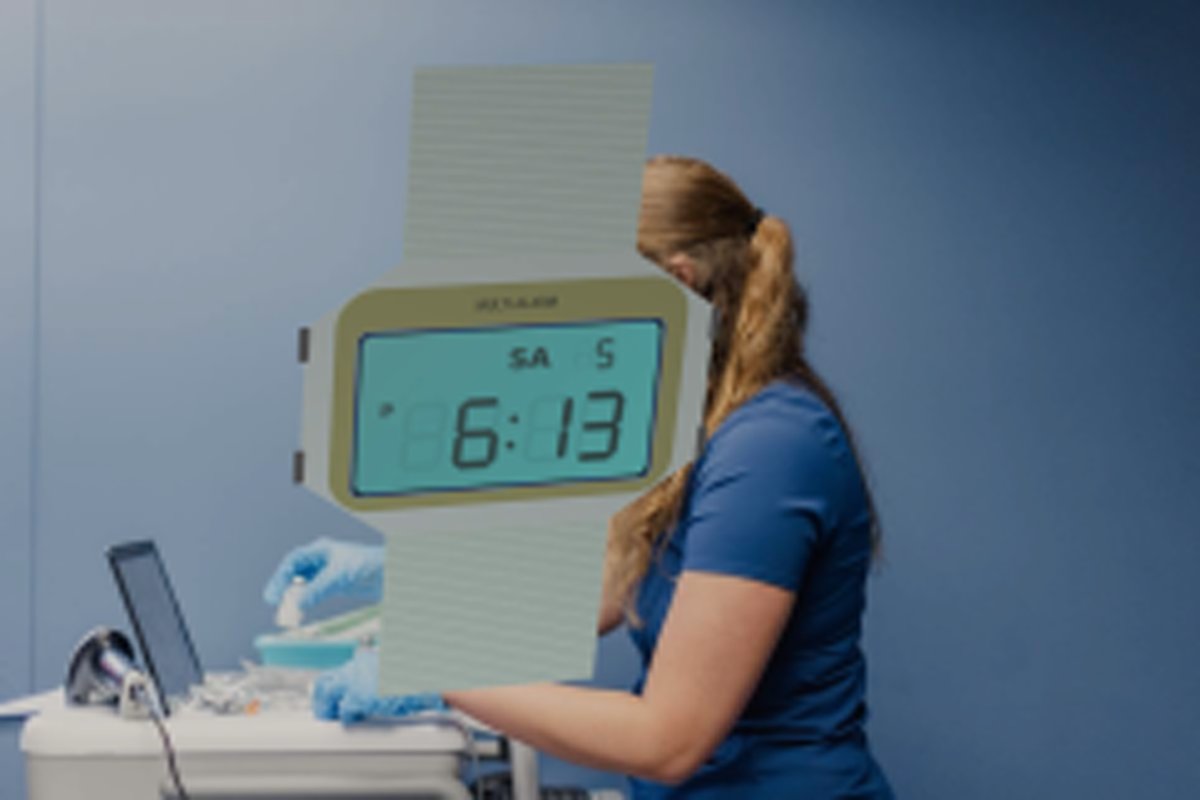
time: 6:13
